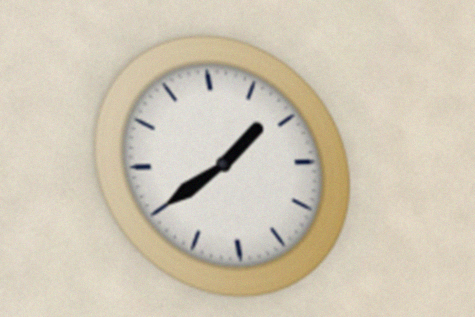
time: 1:40
